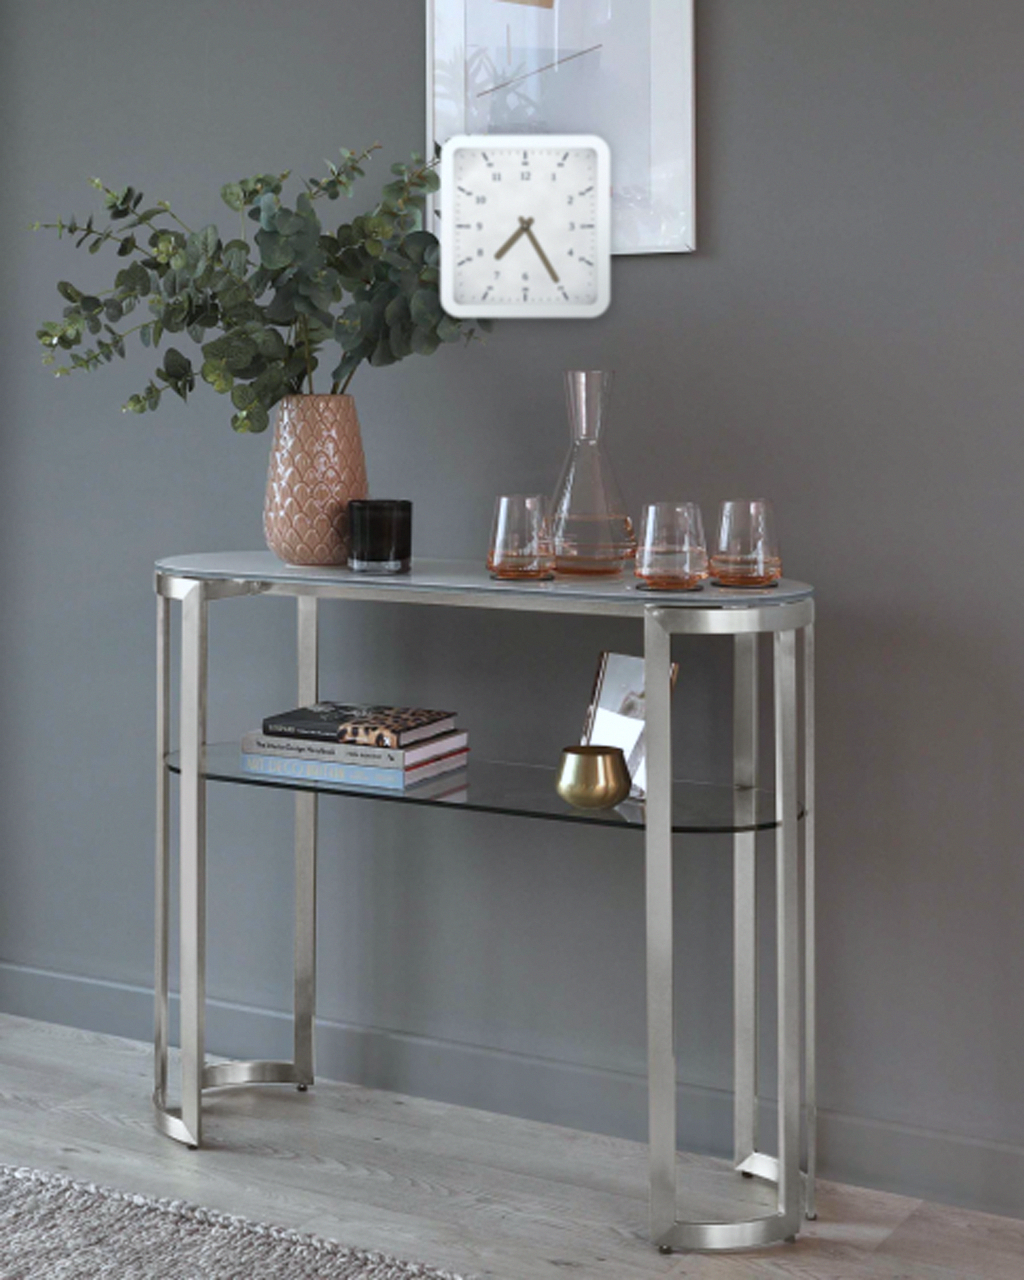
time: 7:25
